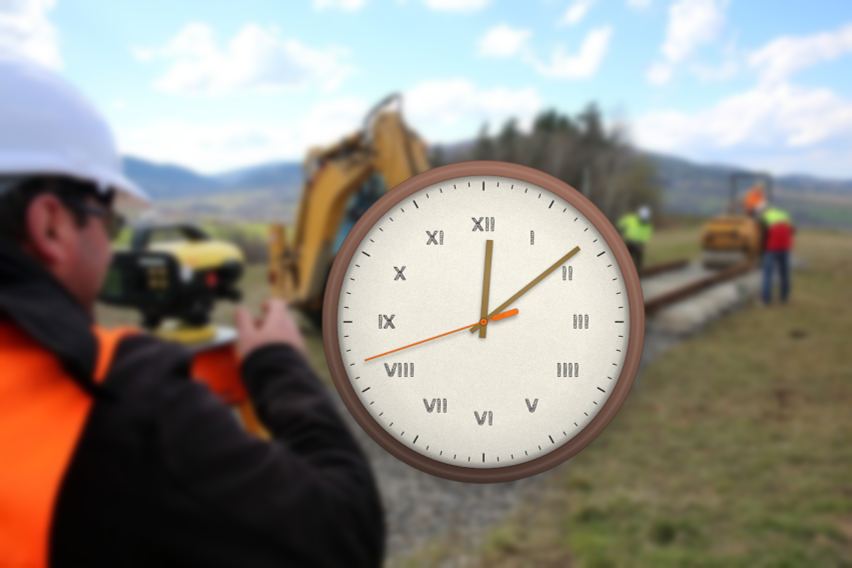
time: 12:08:42
